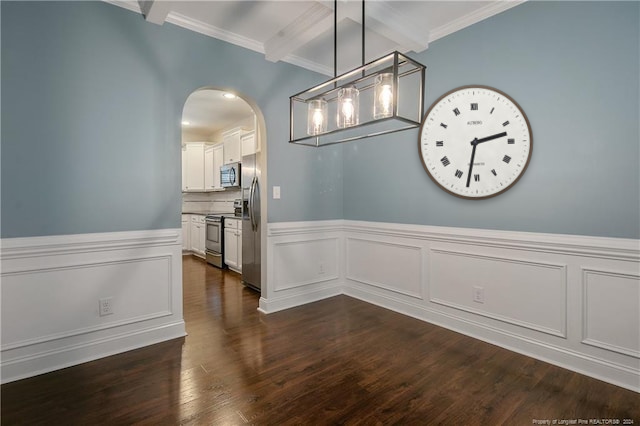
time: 2:32
